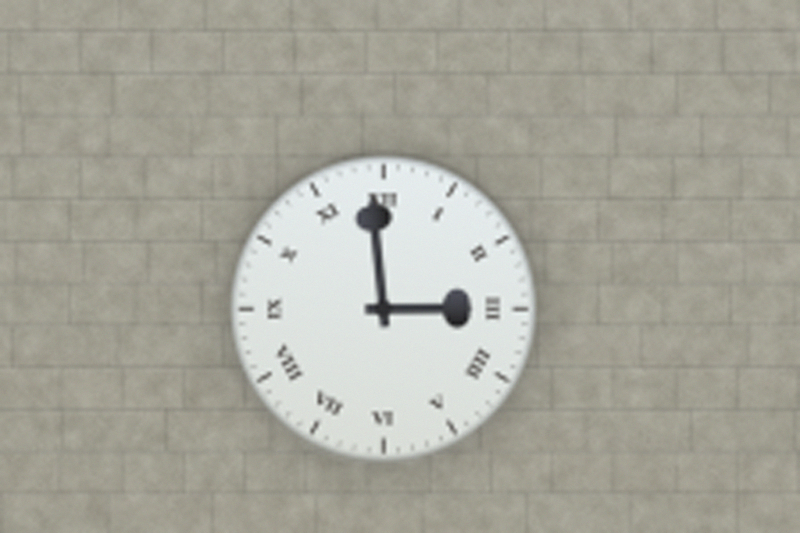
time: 2:59
